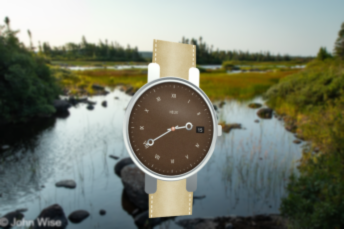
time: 2:40
